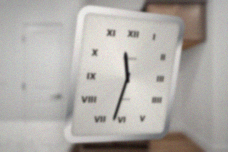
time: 11:32
